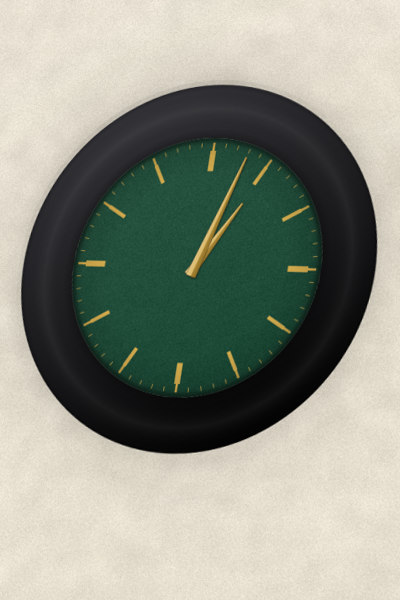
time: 1:03
